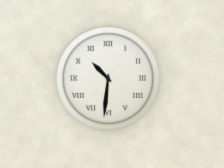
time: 10:31
